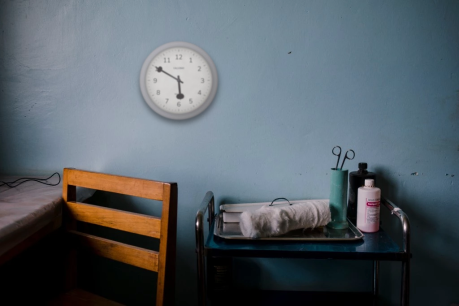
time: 5:50
